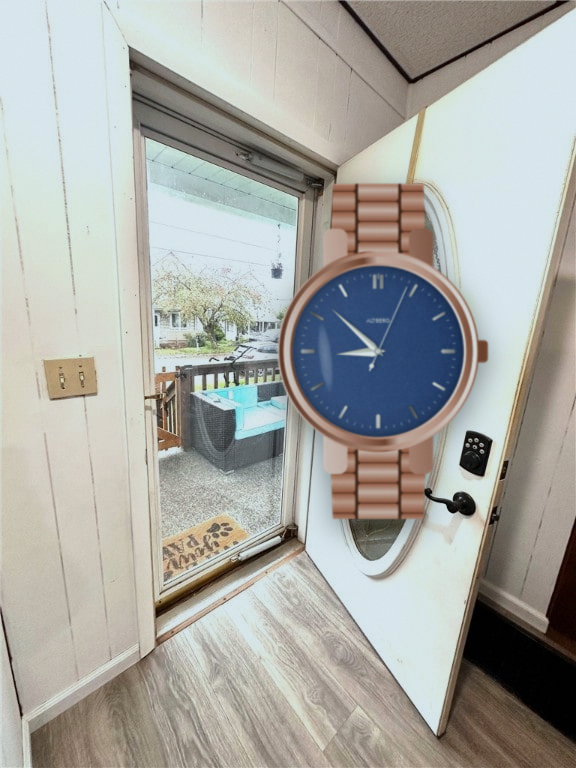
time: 8:52:04
